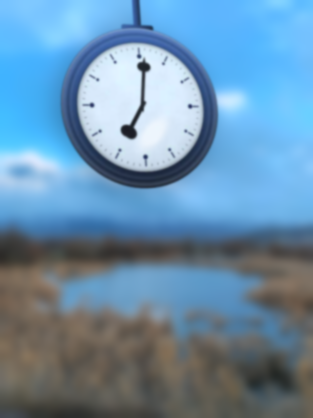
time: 7:01
